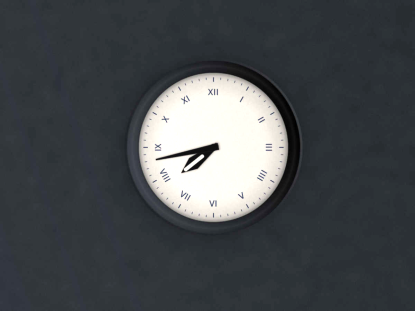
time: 7:43
